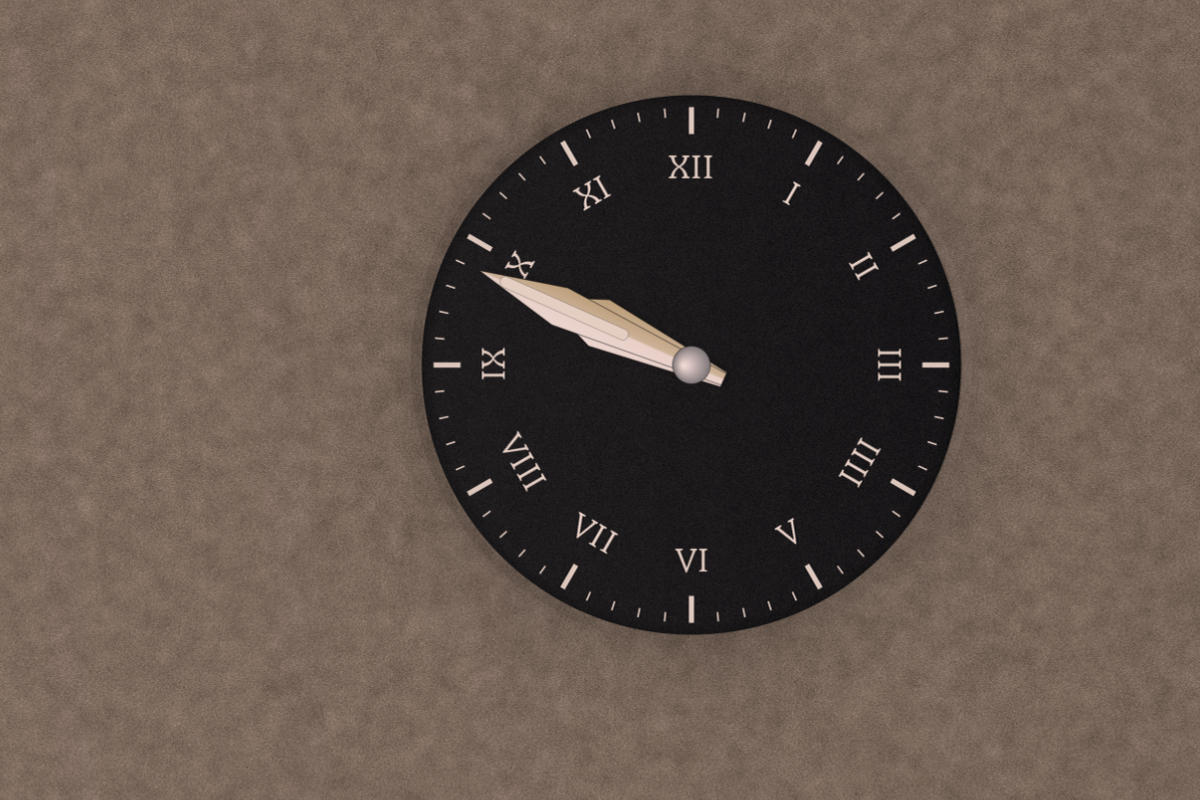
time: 9:49
